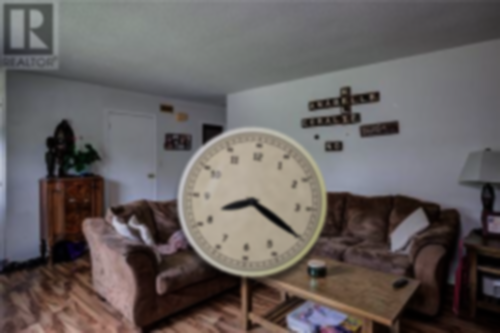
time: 8:20
